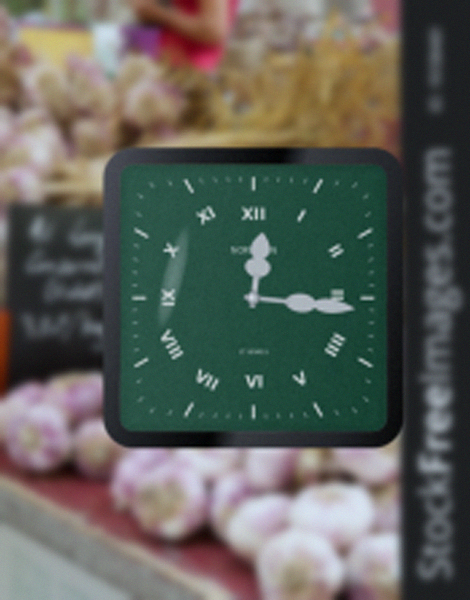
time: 12:16
